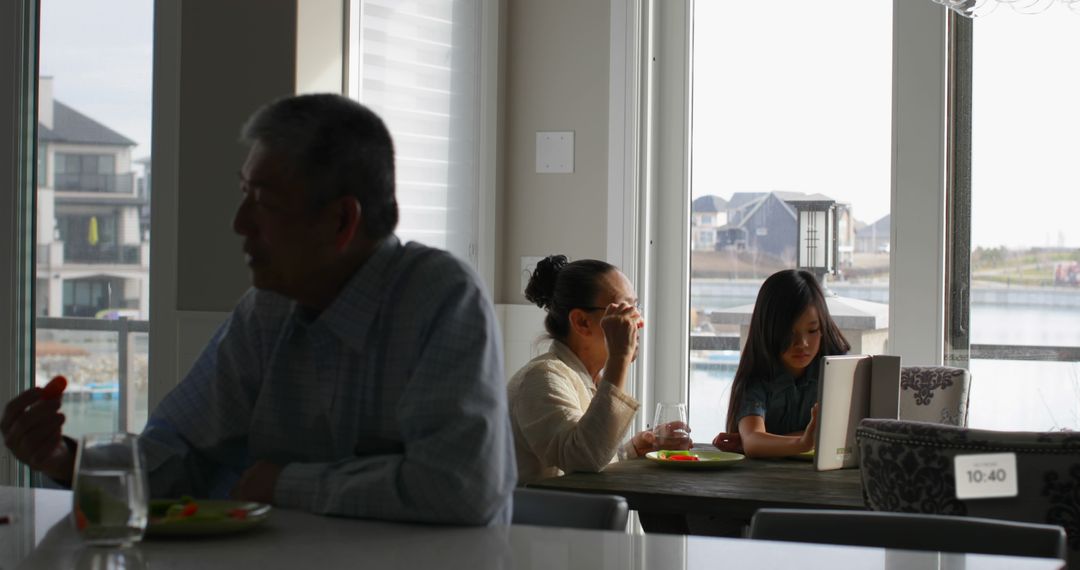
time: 10:40
